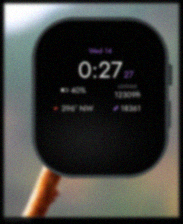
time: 0:27
